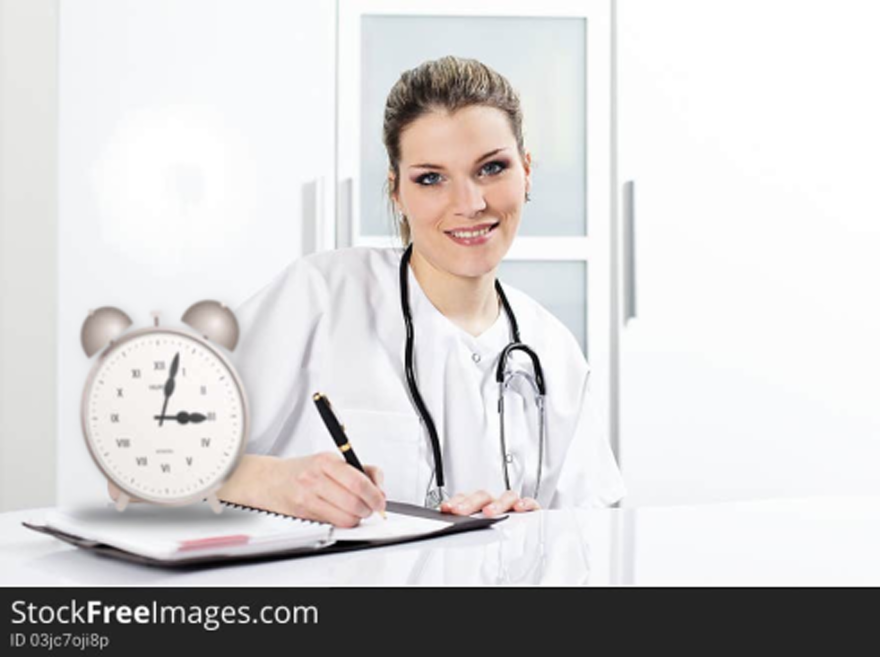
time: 3:03
